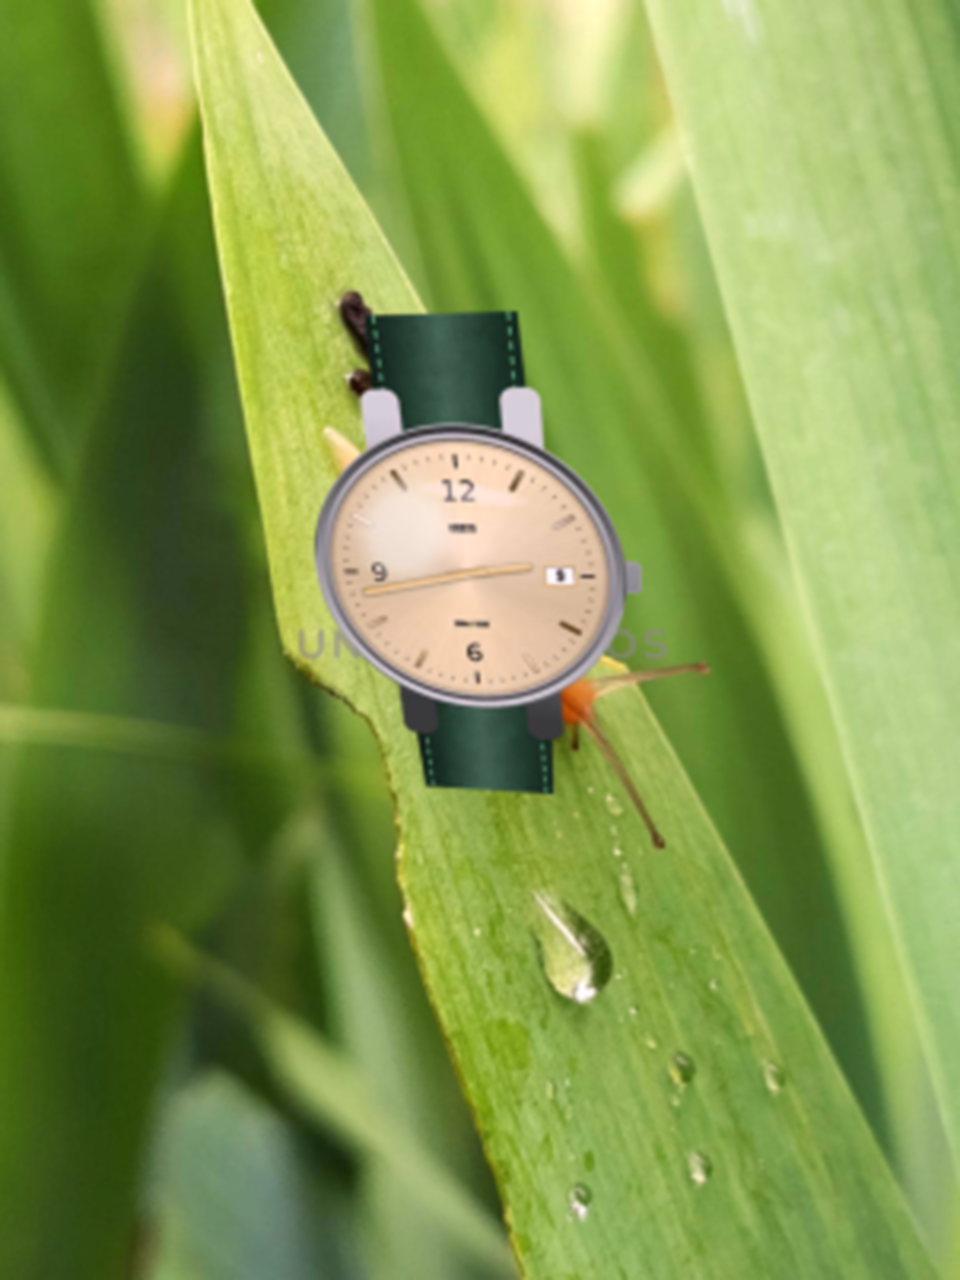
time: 2:43
